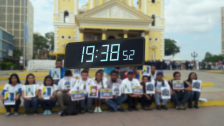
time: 19:38:52
